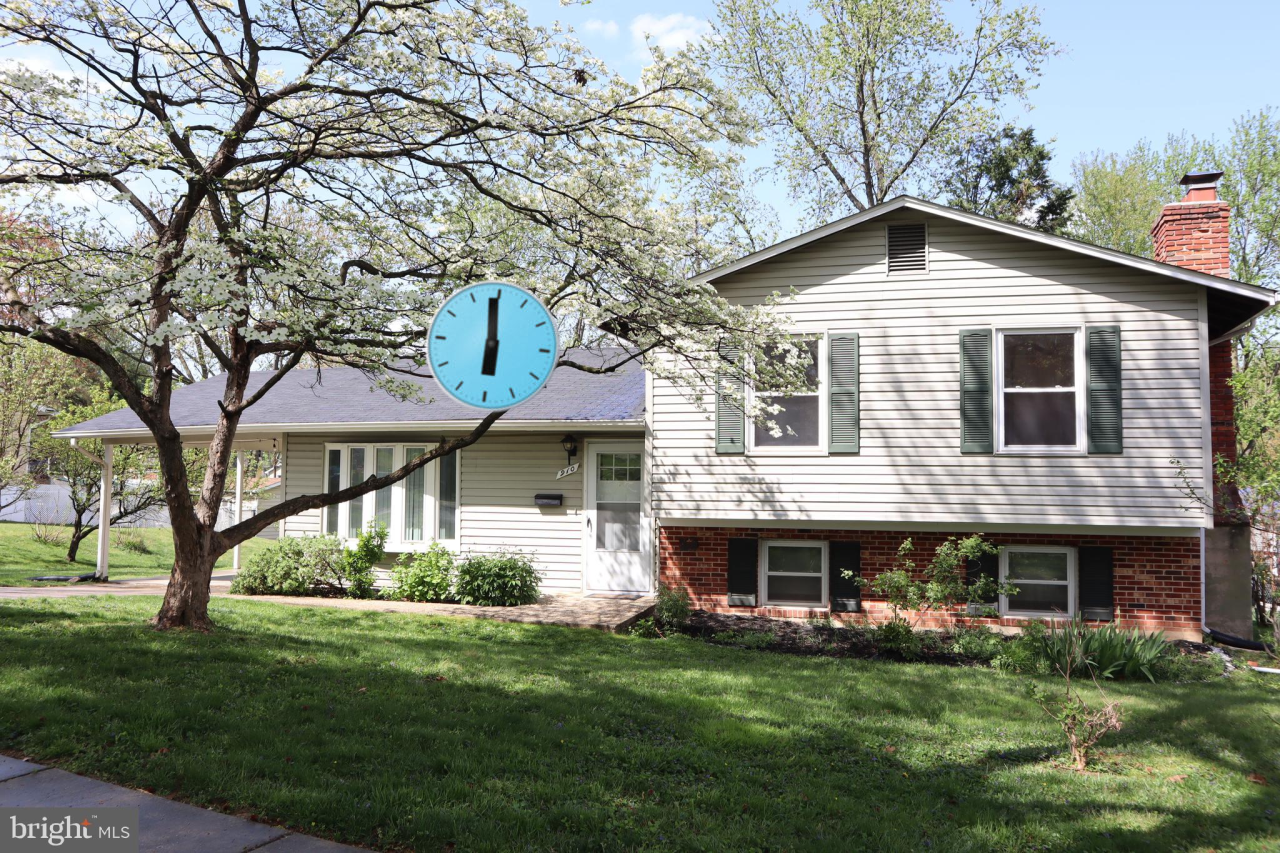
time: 5:59
